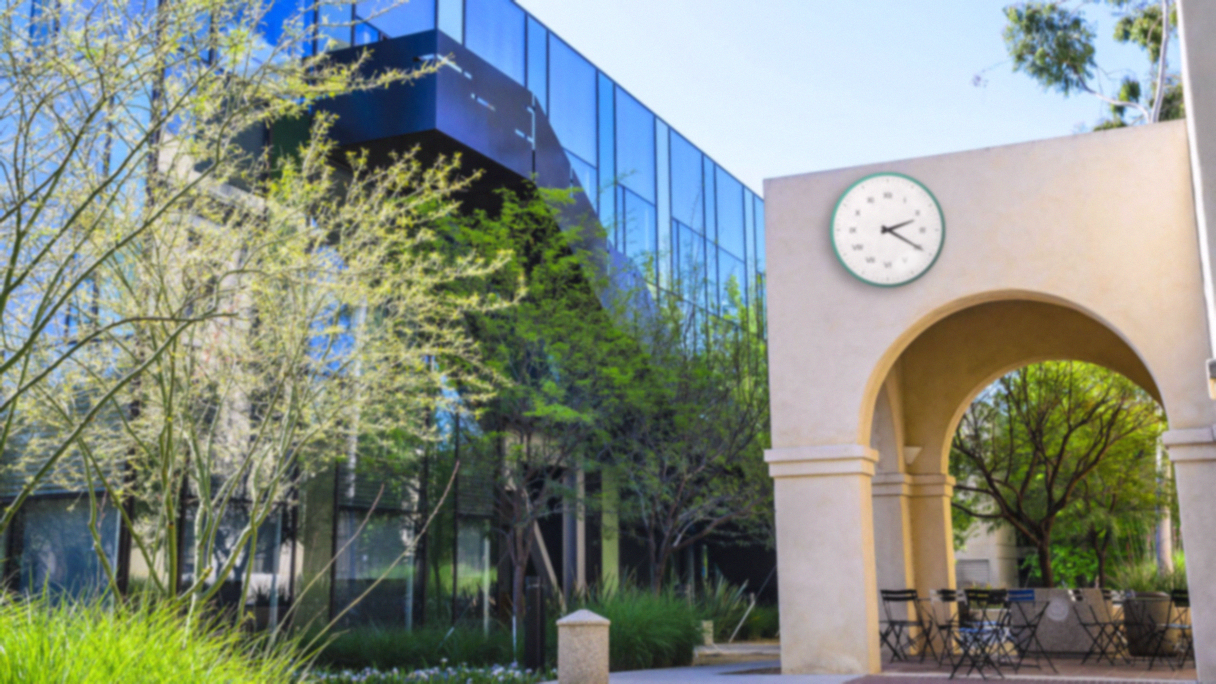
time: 2:20
